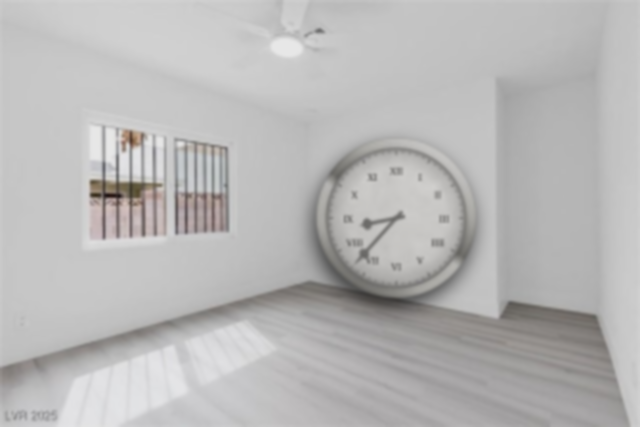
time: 8:37
